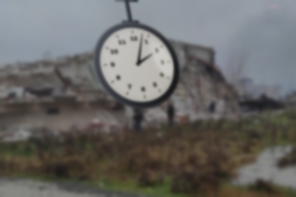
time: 2:03
